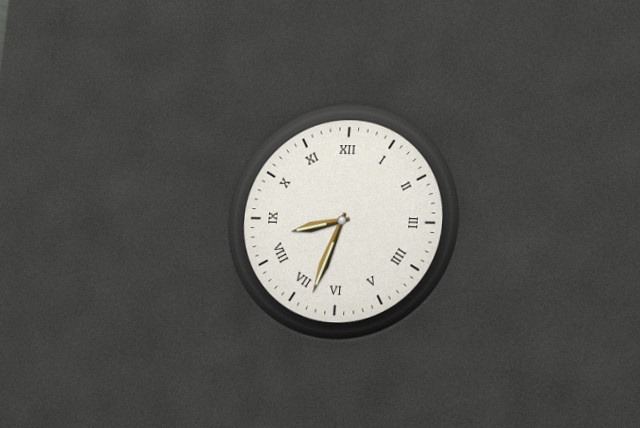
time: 8:33
